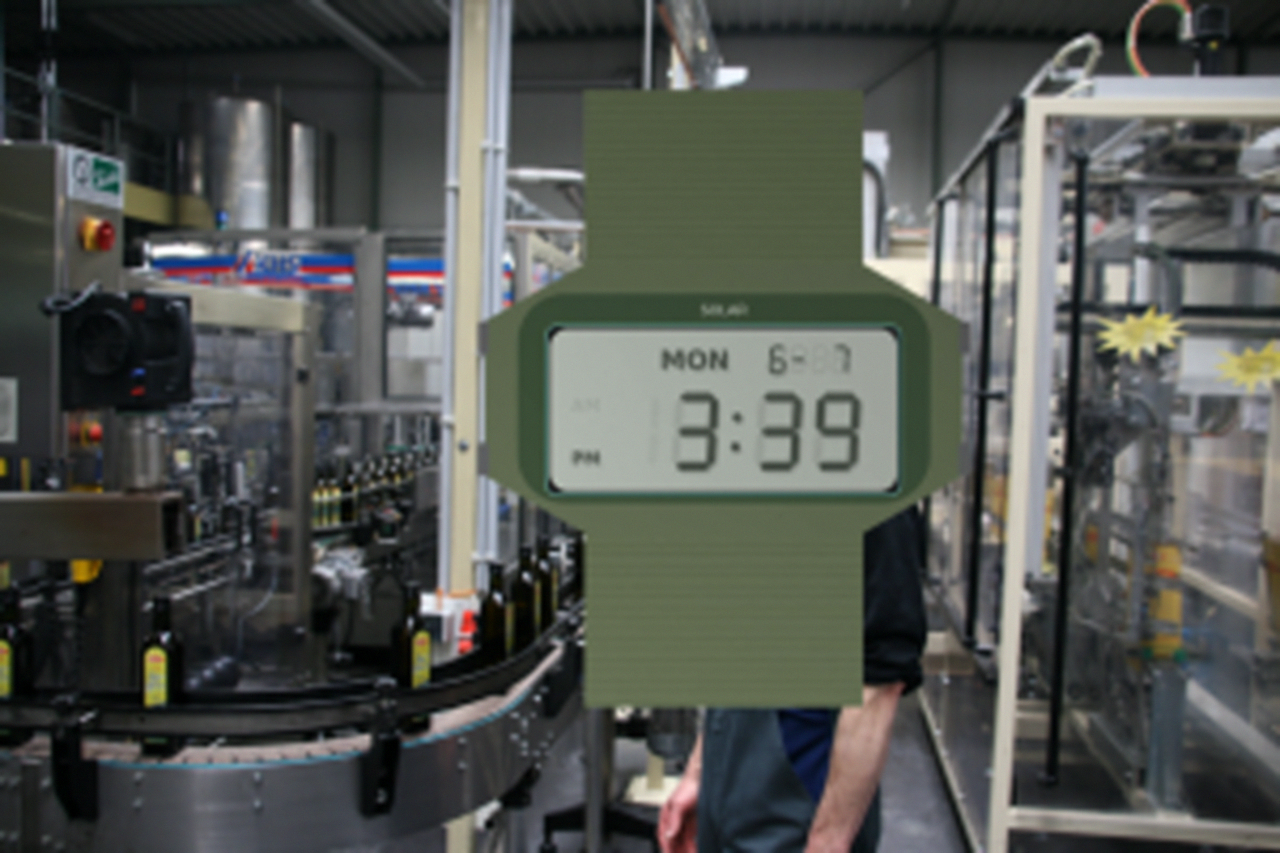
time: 3:39
